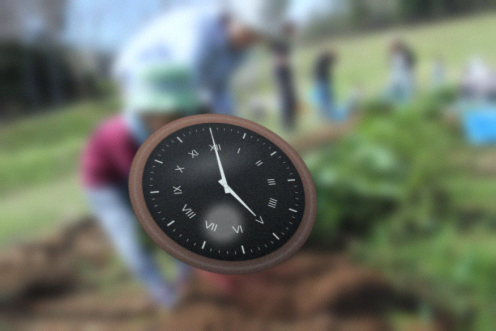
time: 5:00
